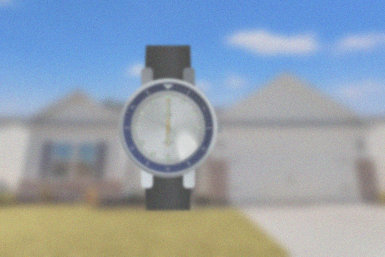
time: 6:00
